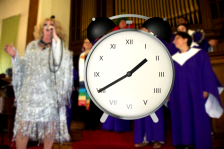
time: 1:40
